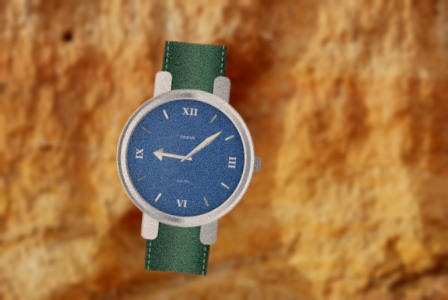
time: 9:08
